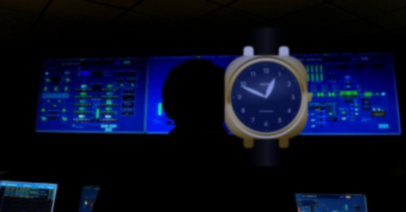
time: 12:49
